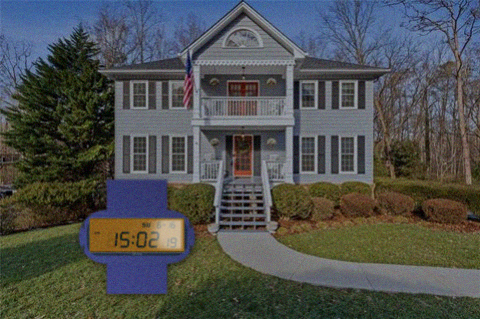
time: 15:02:19
